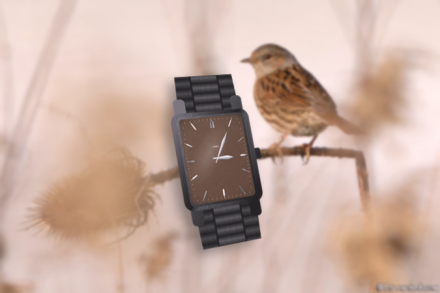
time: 3:05
